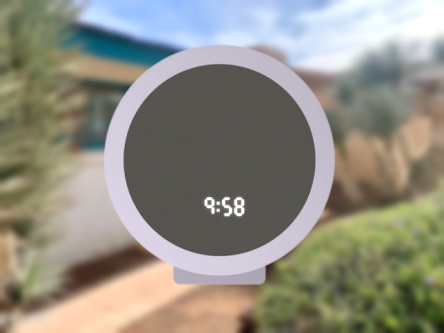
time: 9:58
